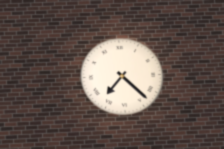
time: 7:23
